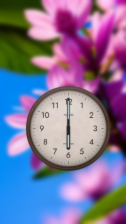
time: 6:00
